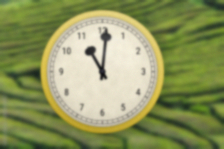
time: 11:01
